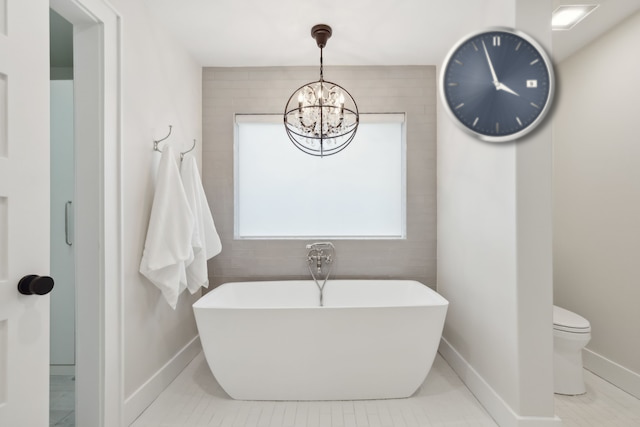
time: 3:57
